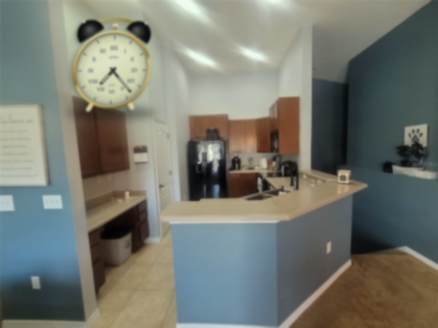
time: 7:23
